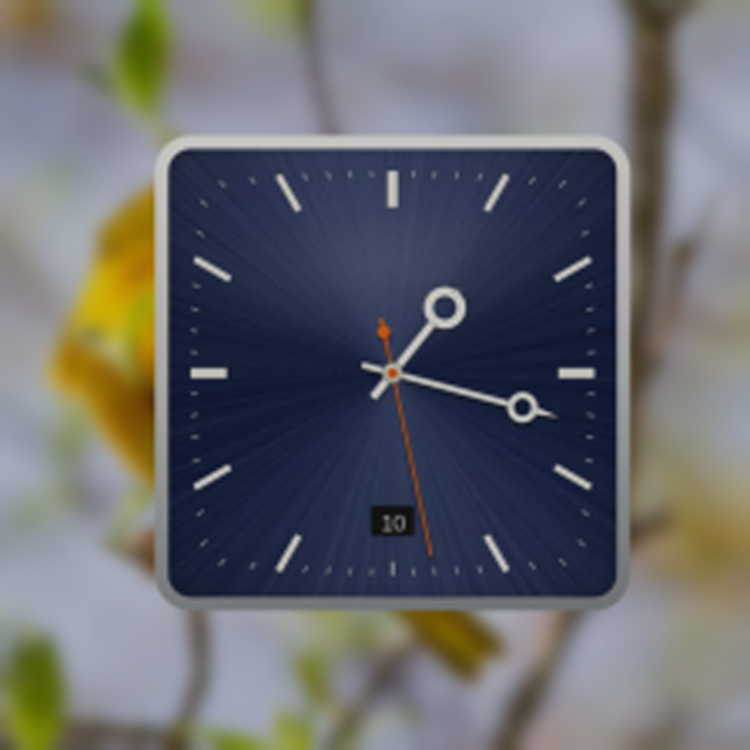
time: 1:17:28
